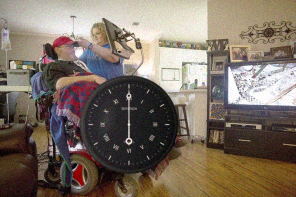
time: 6:00
